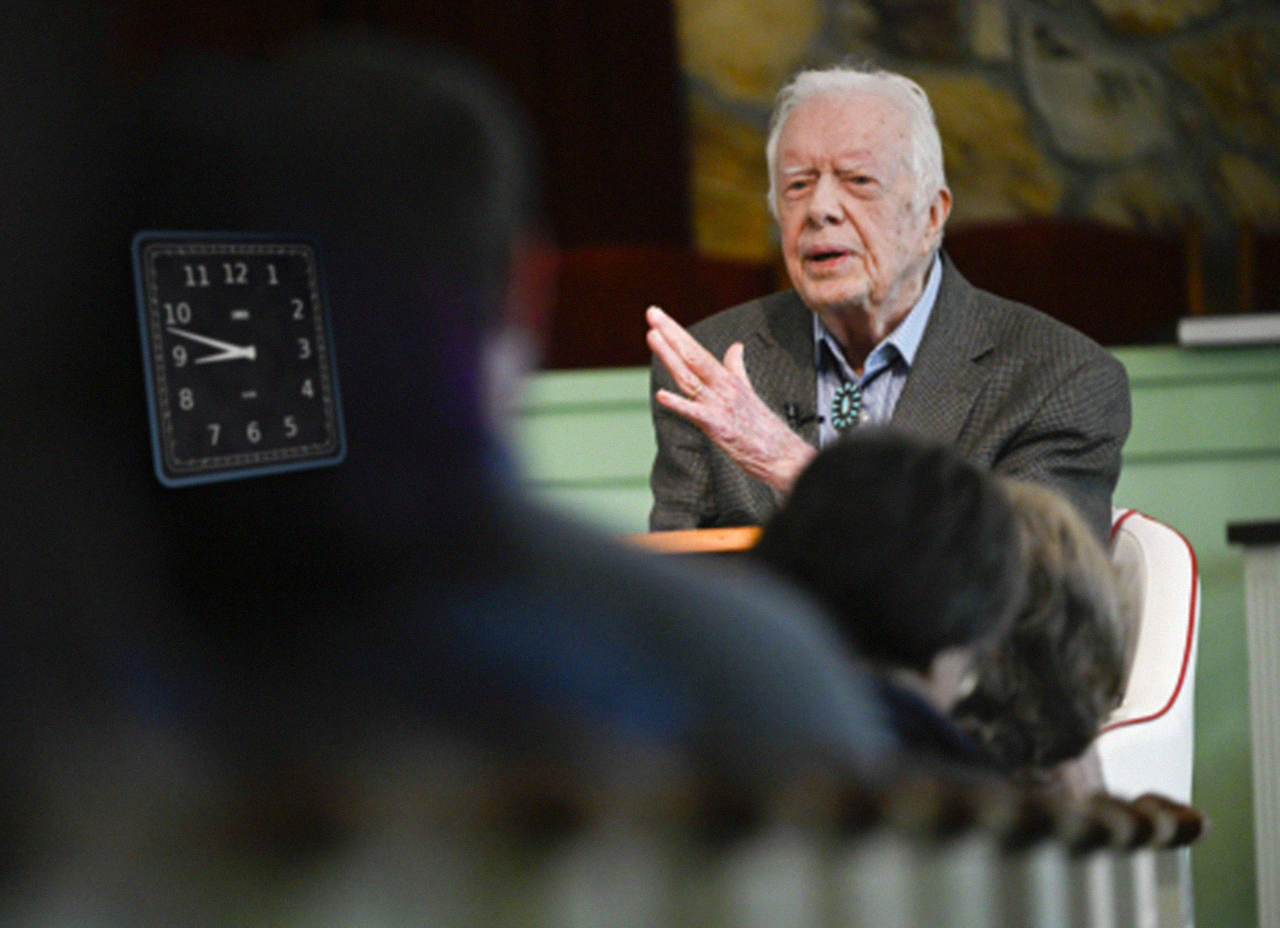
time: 8:48
